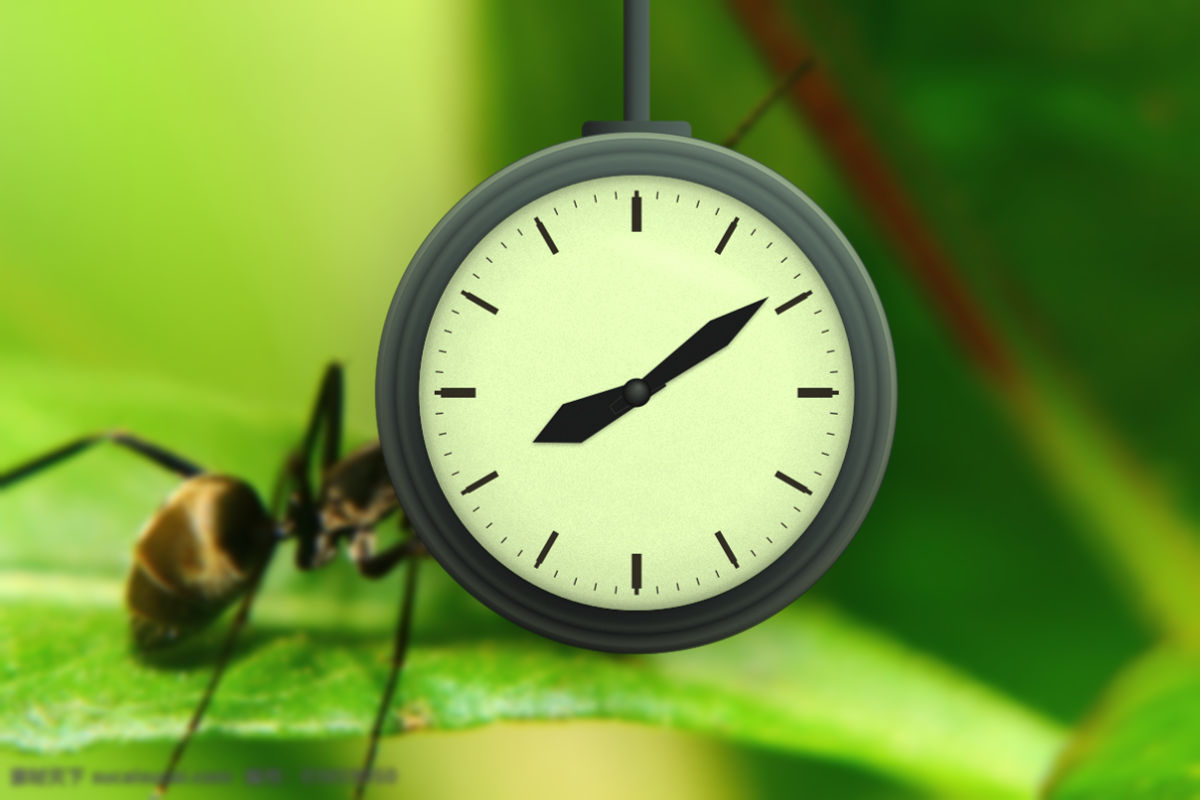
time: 8:09
